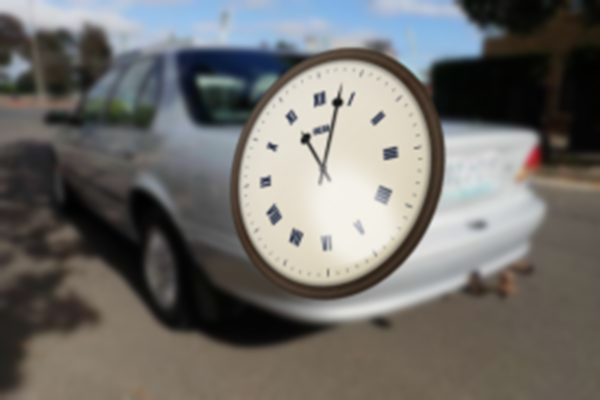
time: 11:03
